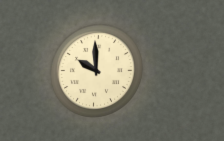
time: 9:59
